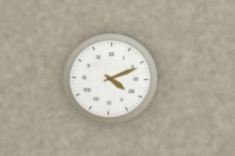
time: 4:11
